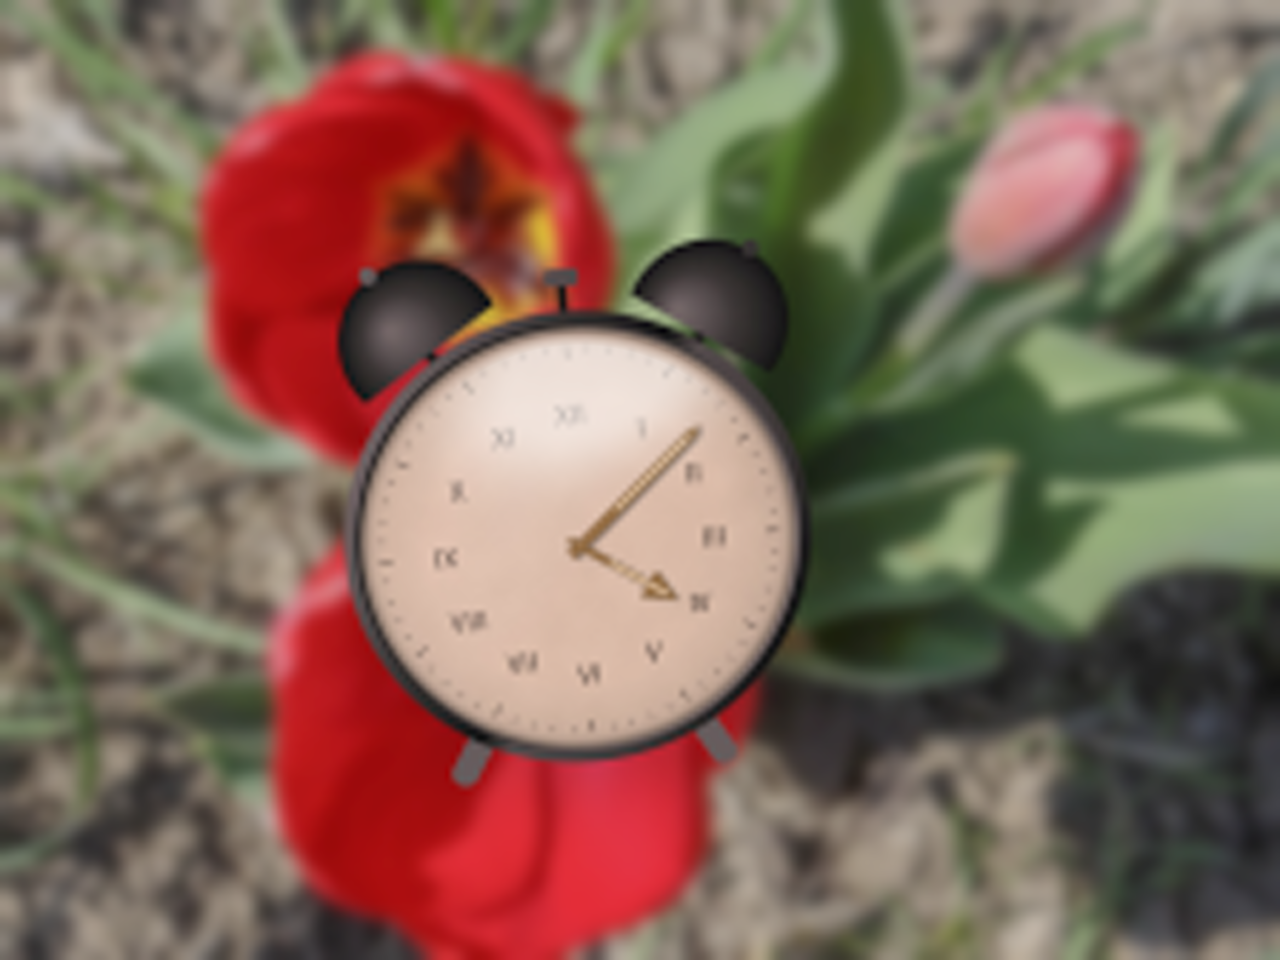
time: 4:08
